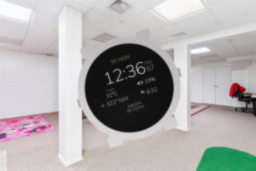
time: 12:36
